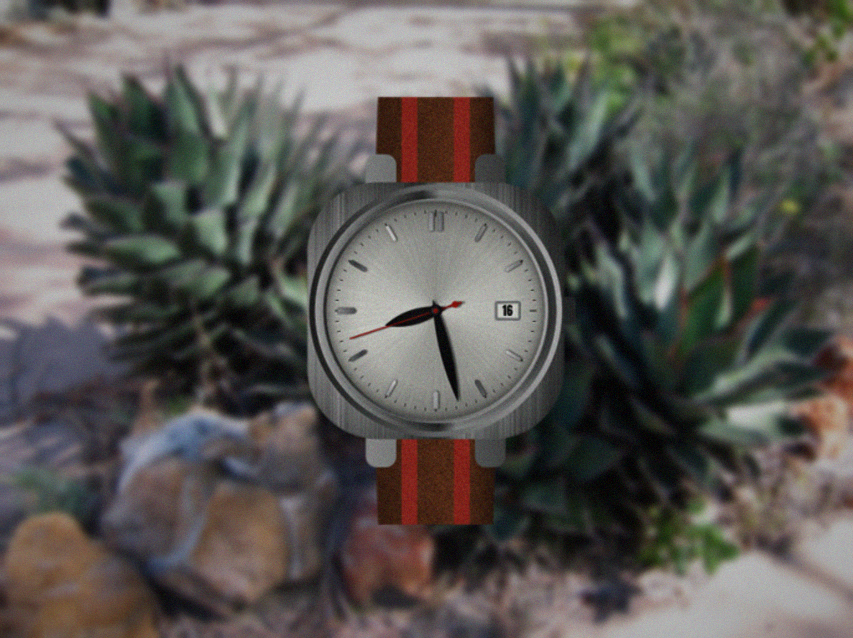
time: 8:27:42
